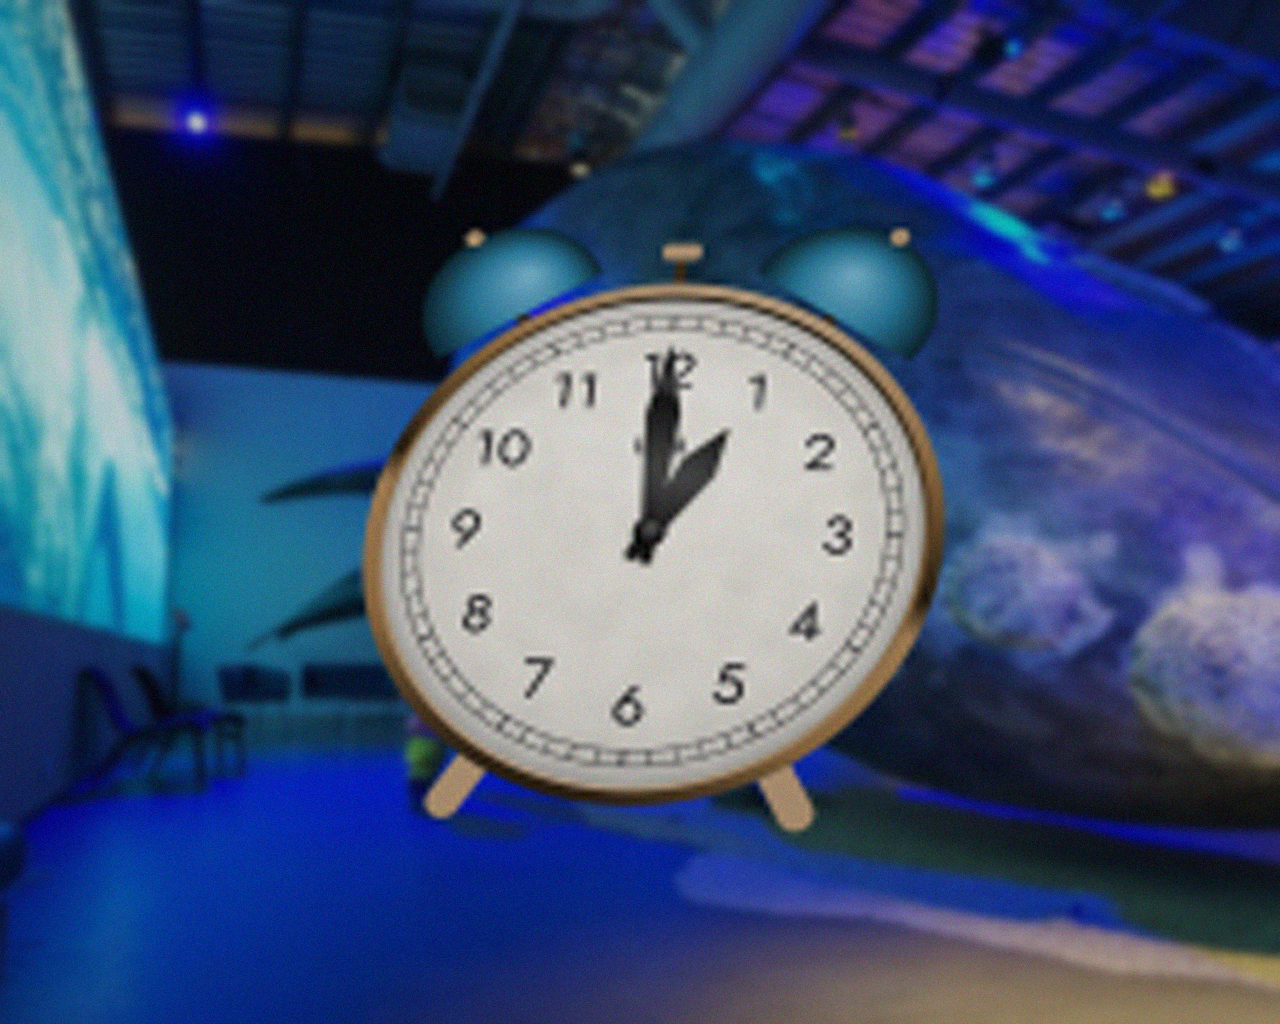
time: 1:00
